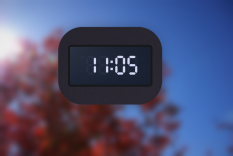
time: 11:05
